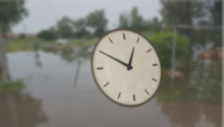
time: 12:50
